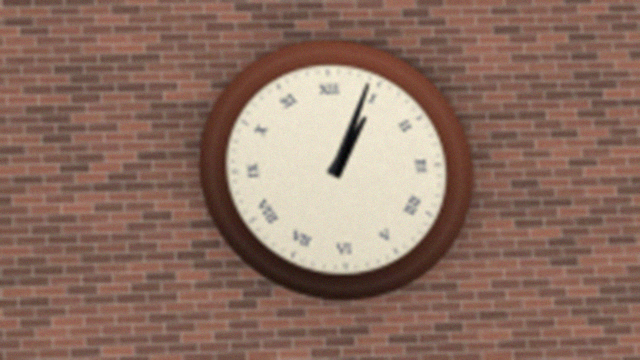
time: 1:04
